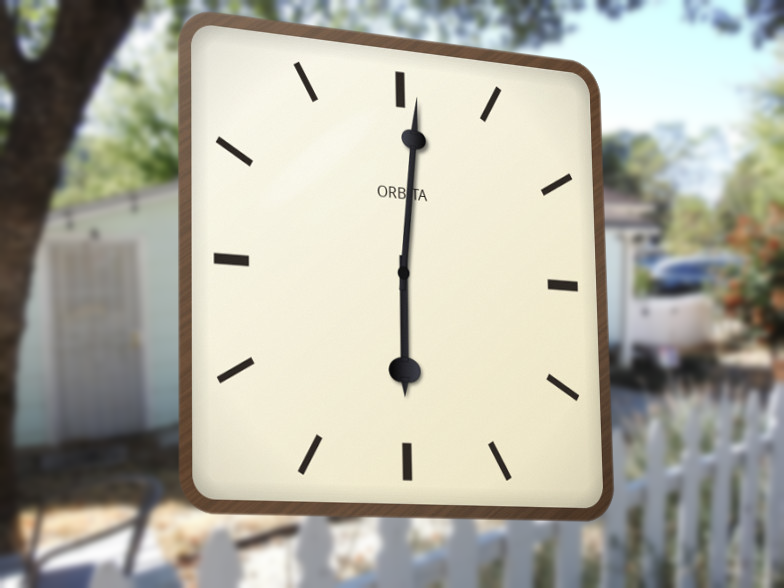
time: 6:01
